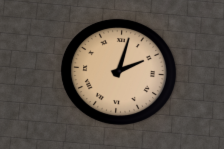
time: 2:02
